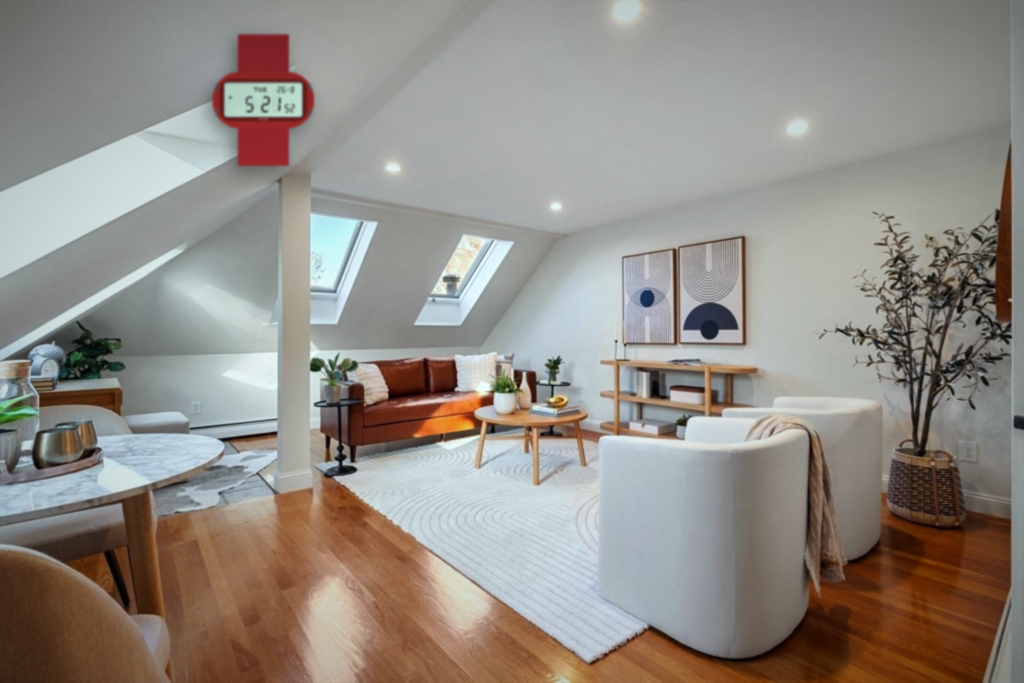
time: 5:21
